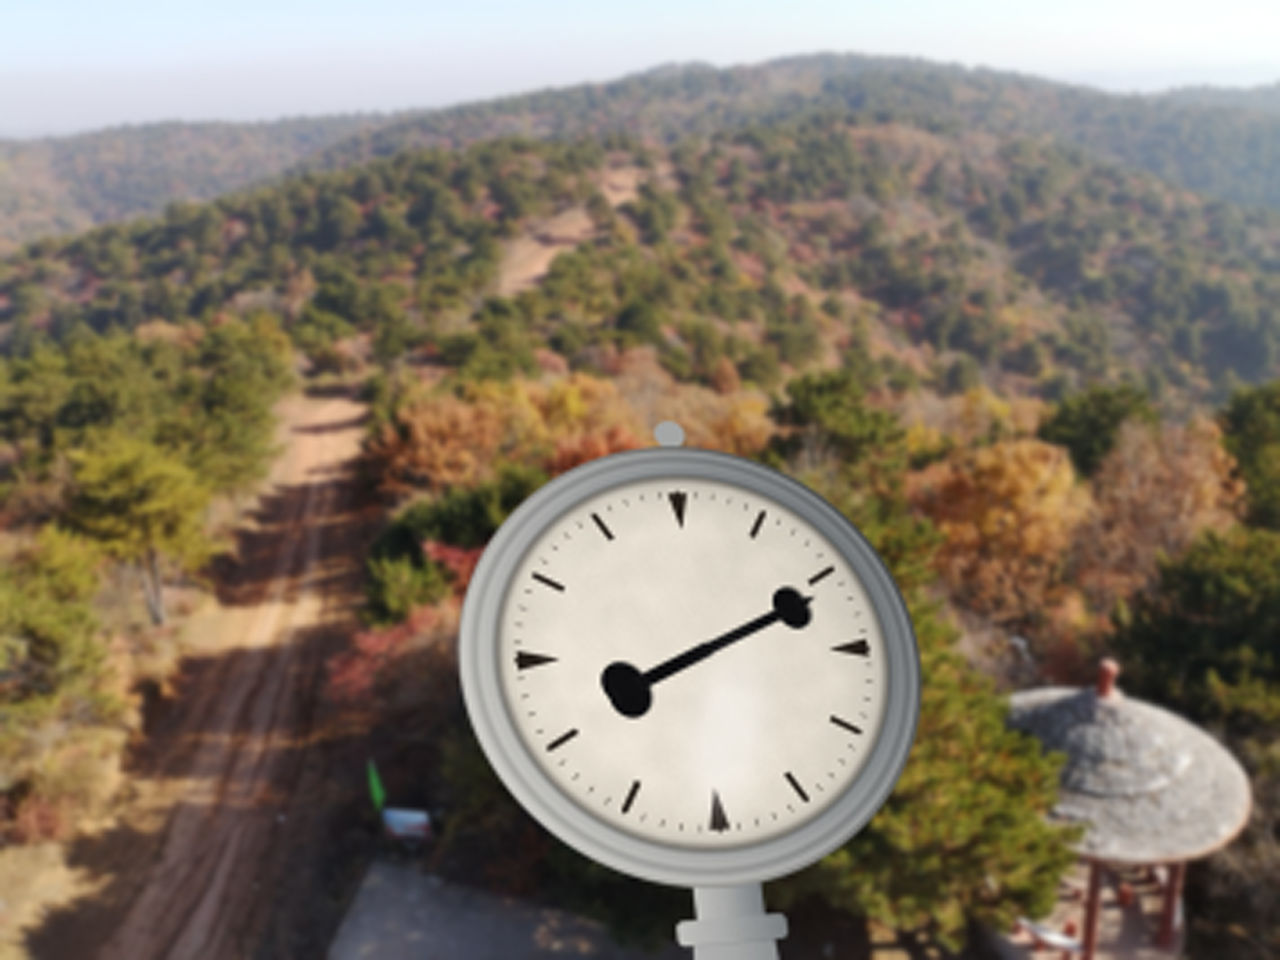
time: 8:11
